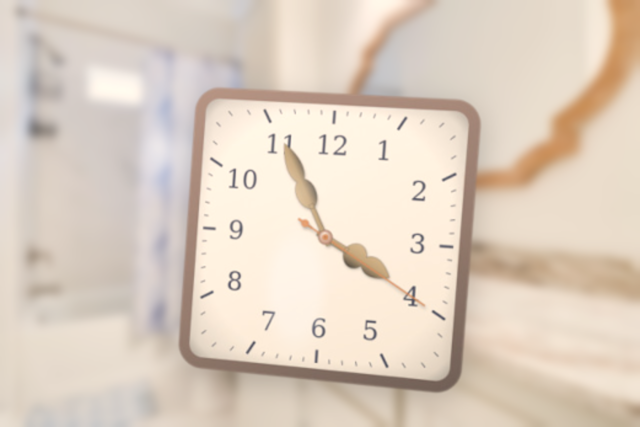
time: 3:55:20
